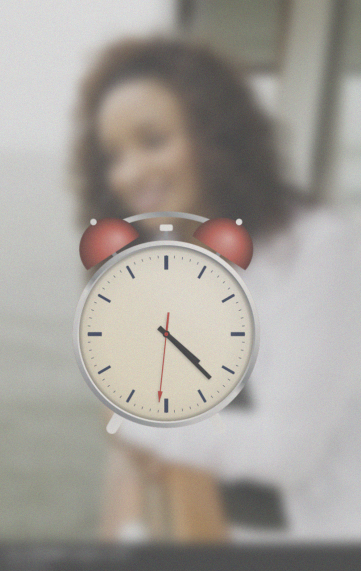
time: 4:22:31
